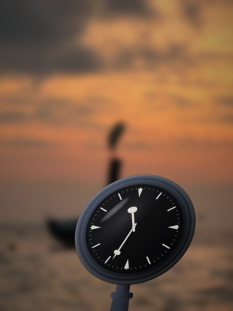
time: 11:34
